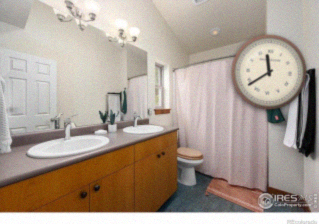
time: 11:39
